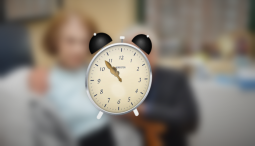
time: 10:53
